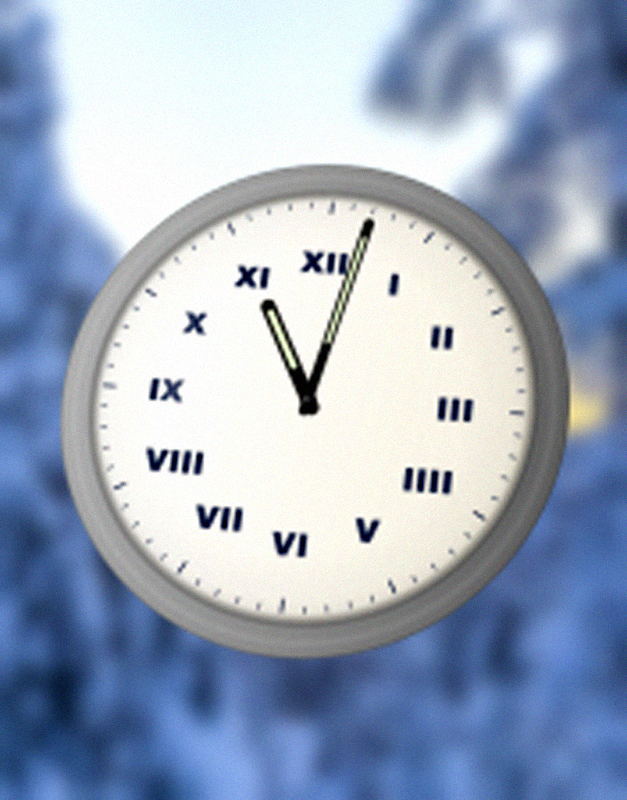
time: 11:02
